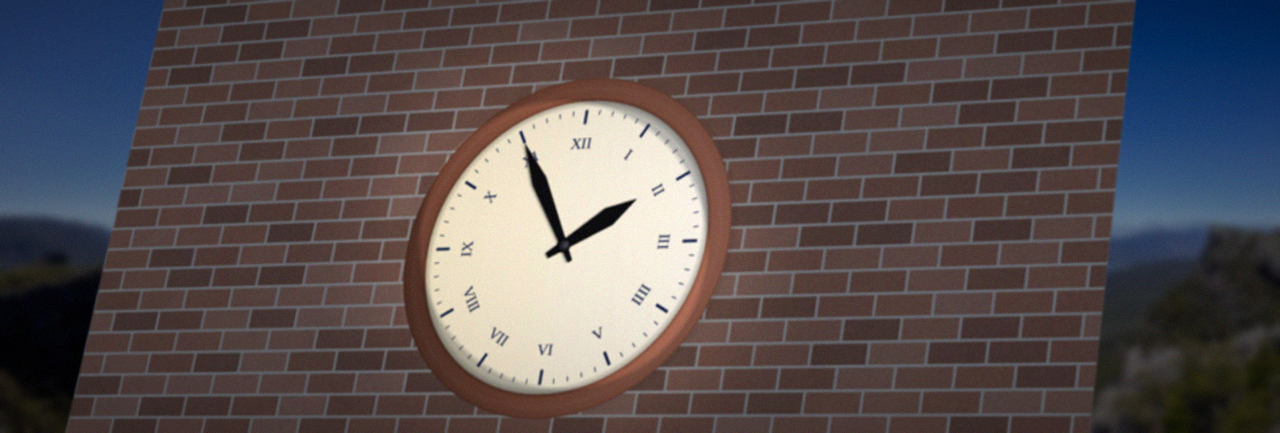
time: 1:55
